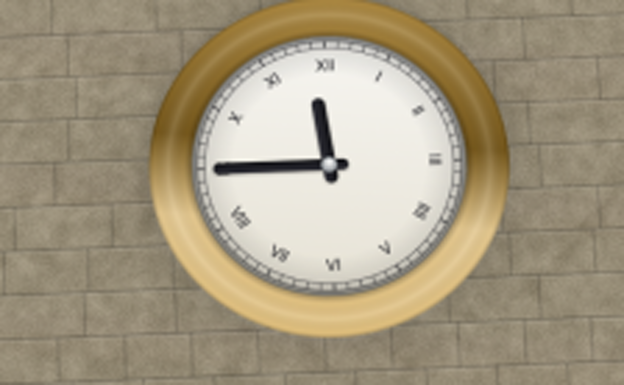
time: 11:45
